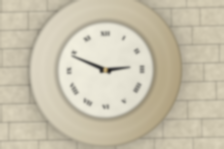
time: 2:49
